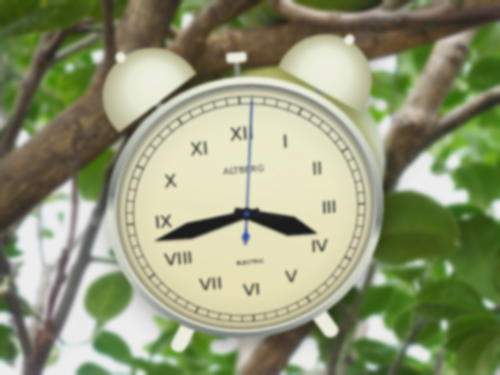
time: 3:43:01
